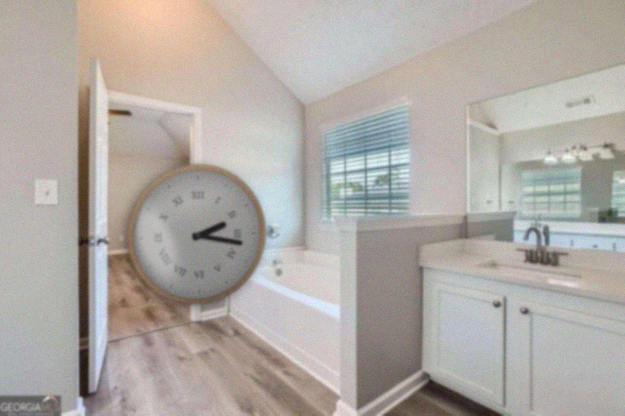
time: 2:17
